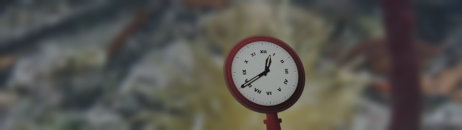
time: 12:40
